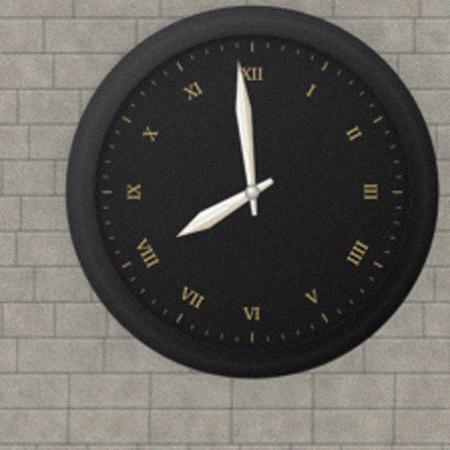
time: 7:59
